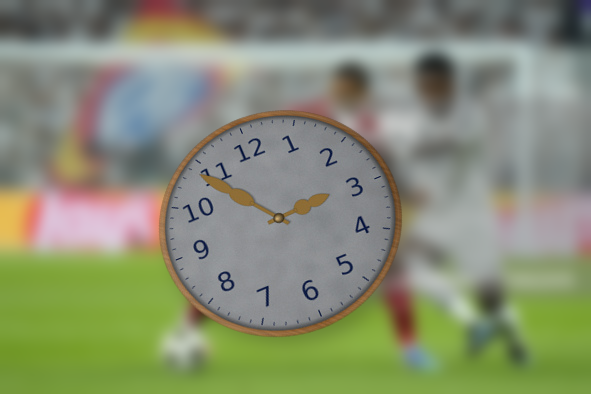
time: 2:54
